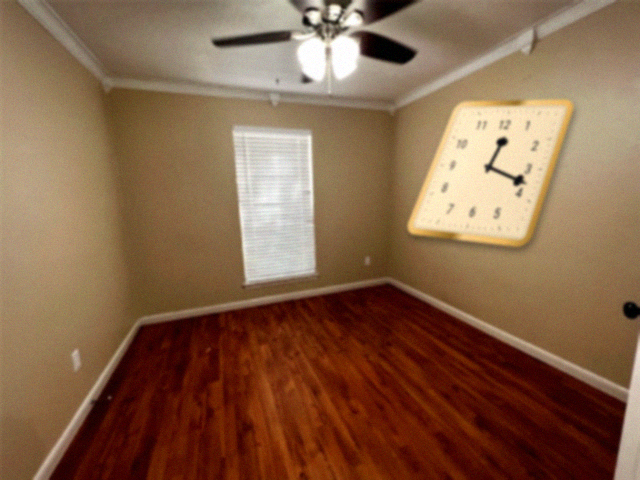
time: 12:18
